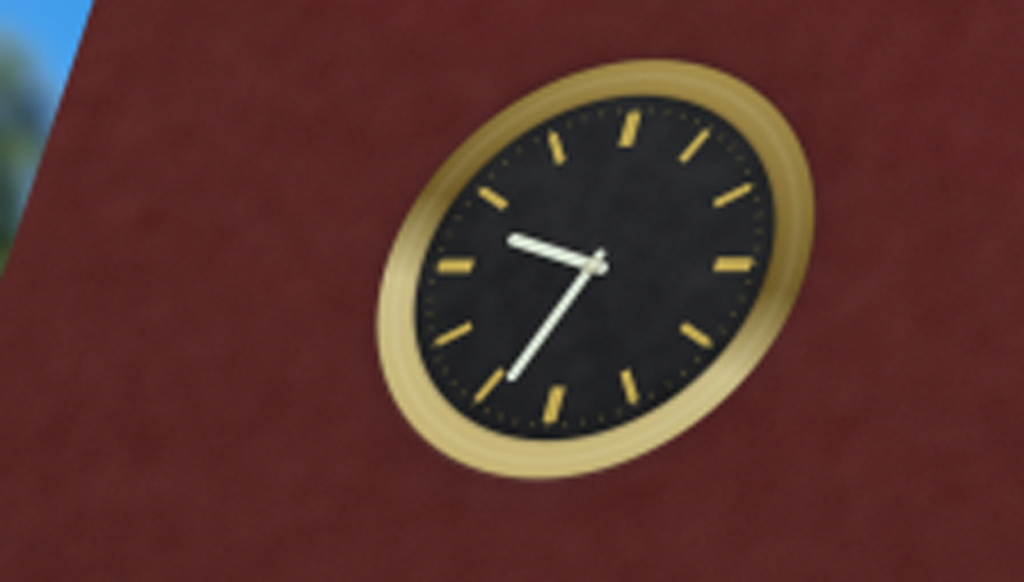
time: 9:34
